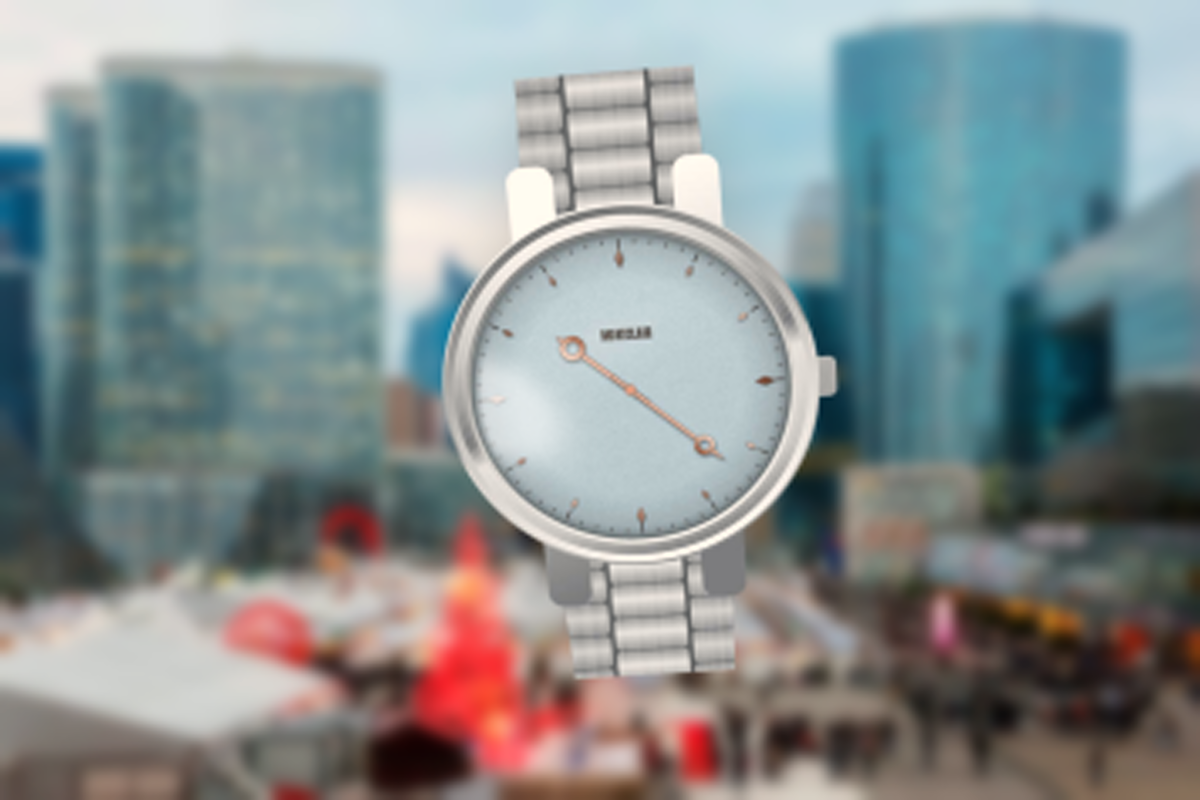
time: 10:22
